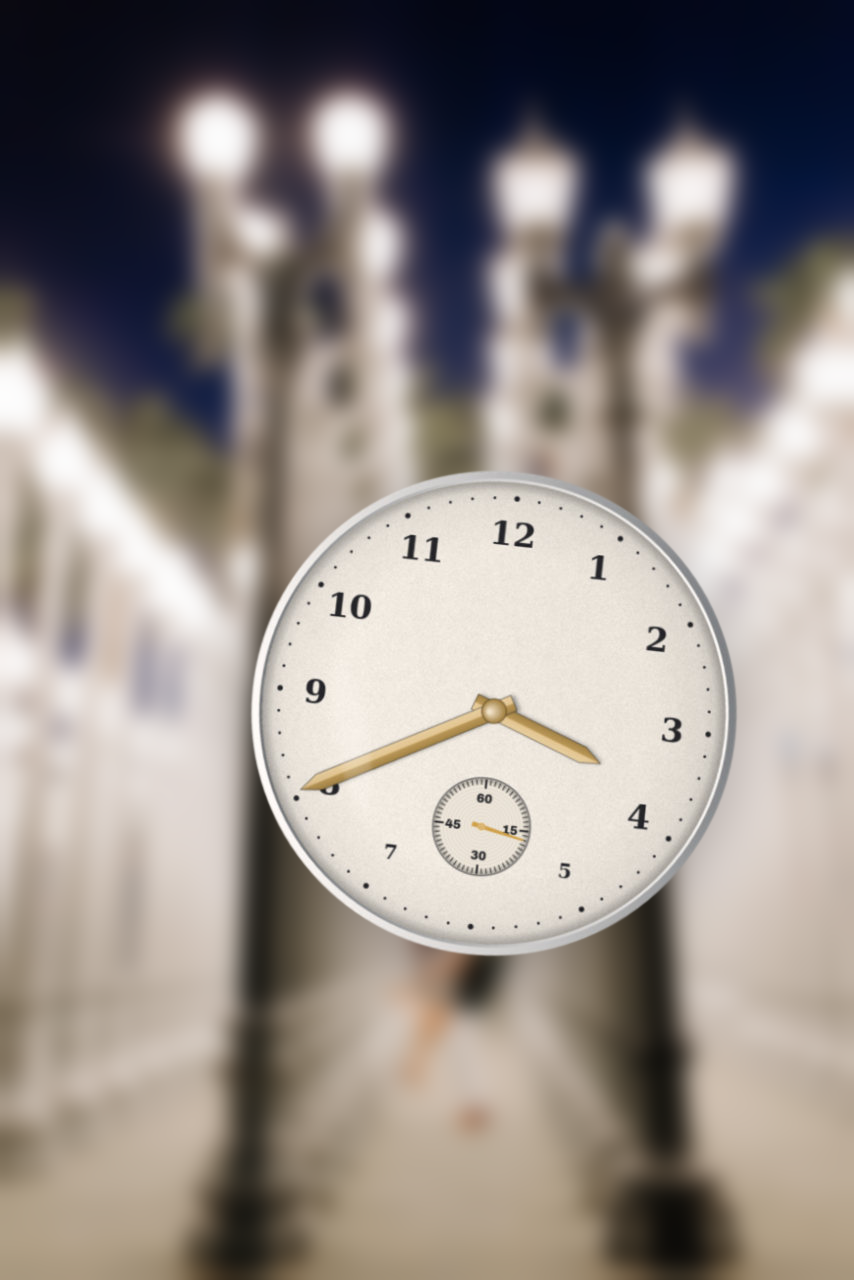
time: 3:40:17
